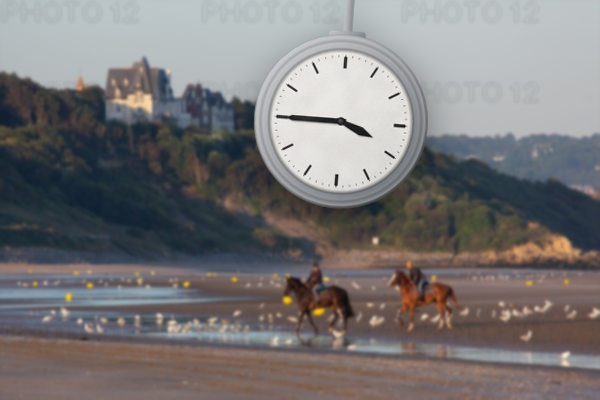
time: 3:45
